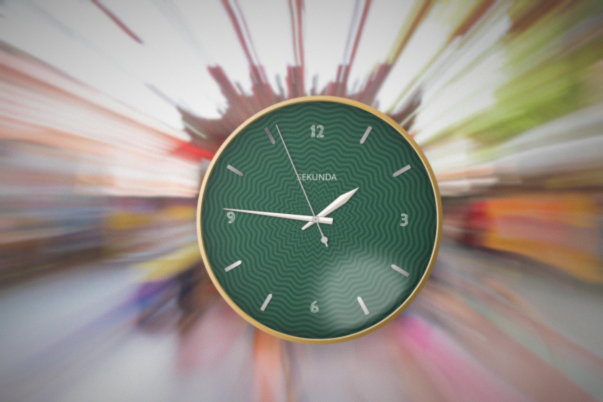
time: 1:45:56
